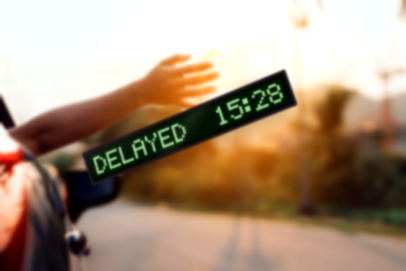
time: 15:28
